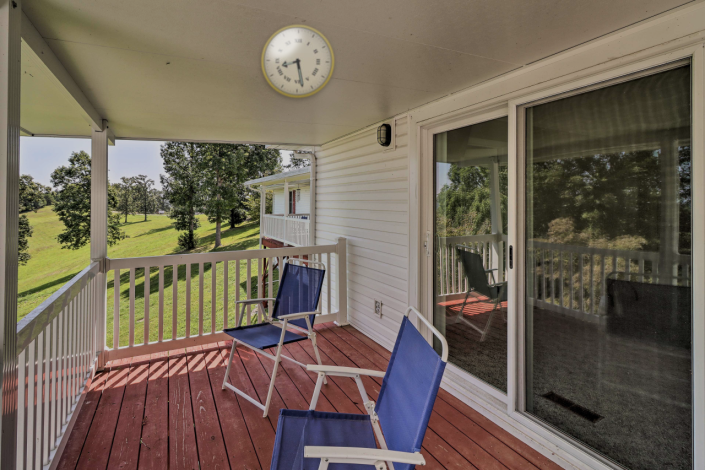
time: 8:28
